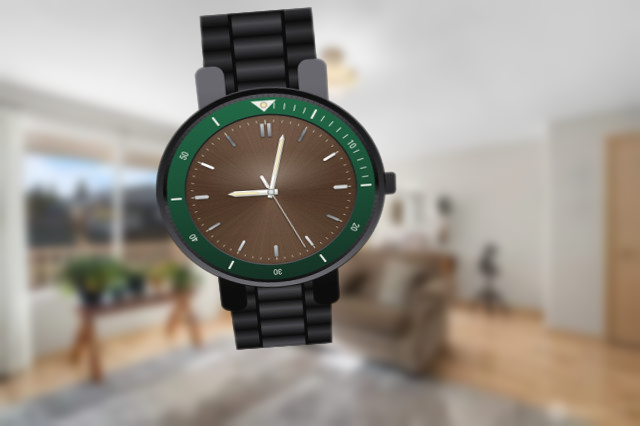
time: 9:02:26
